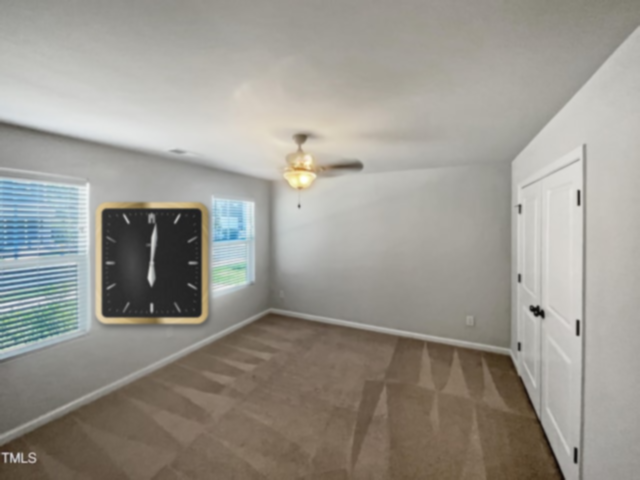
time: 6:01
